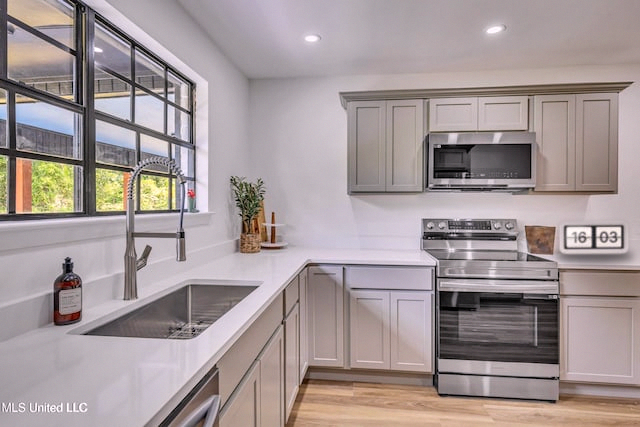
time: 16:03
